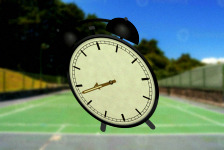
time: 8:43
